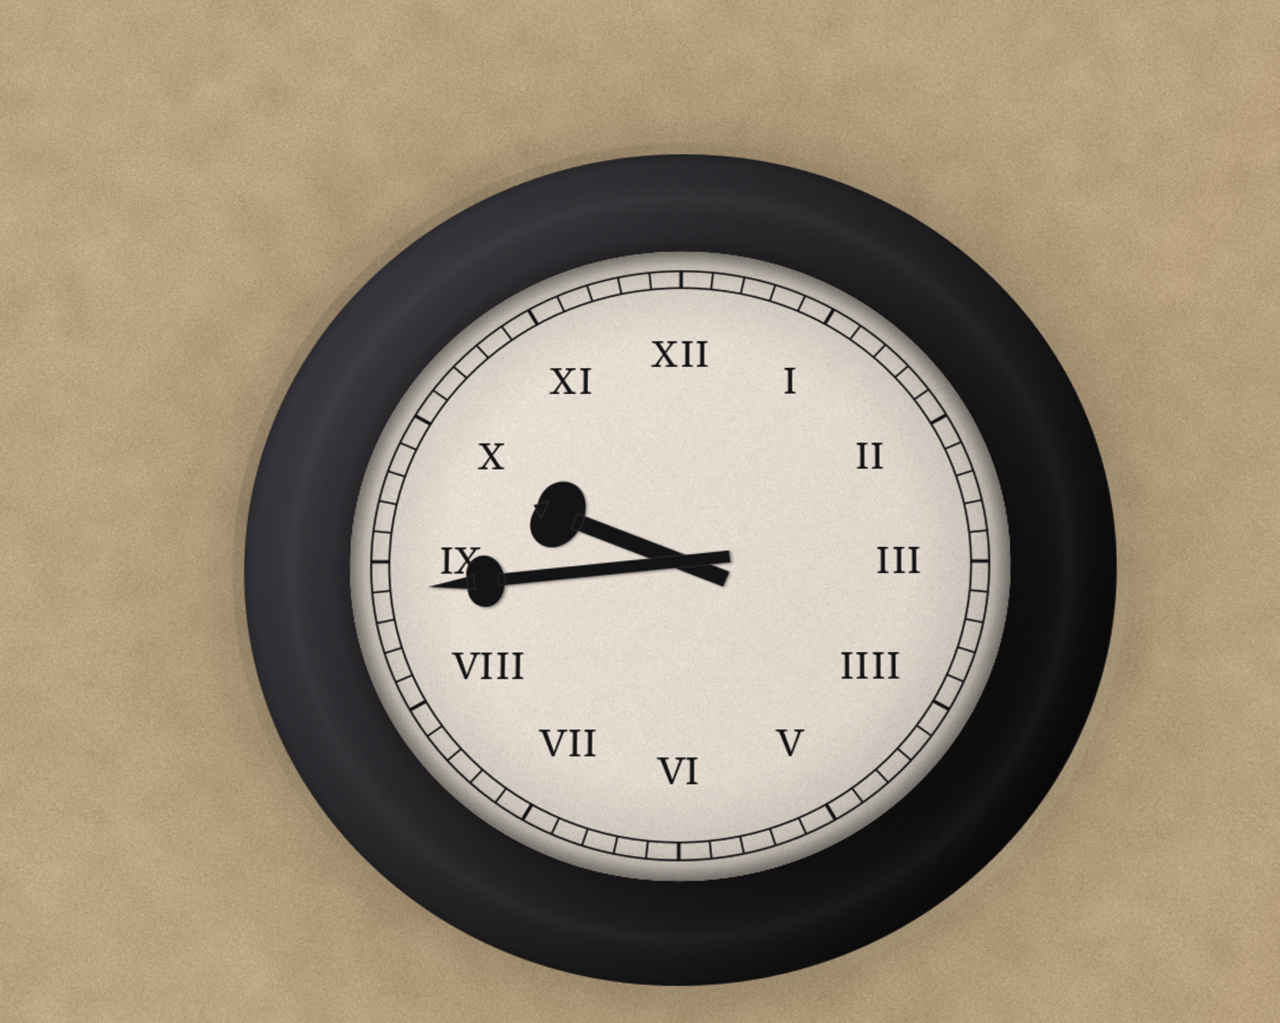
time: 9:44
